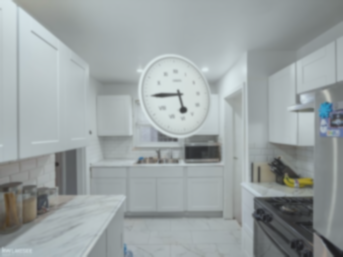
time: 5:45
